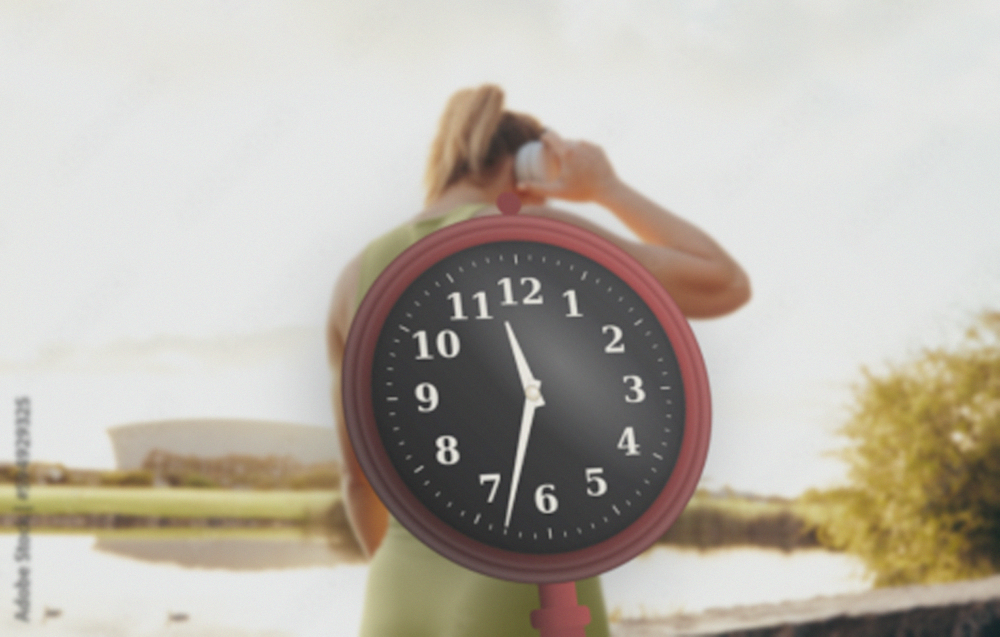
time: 11:33
